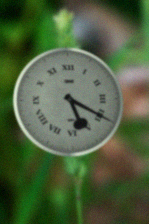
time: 5:20
